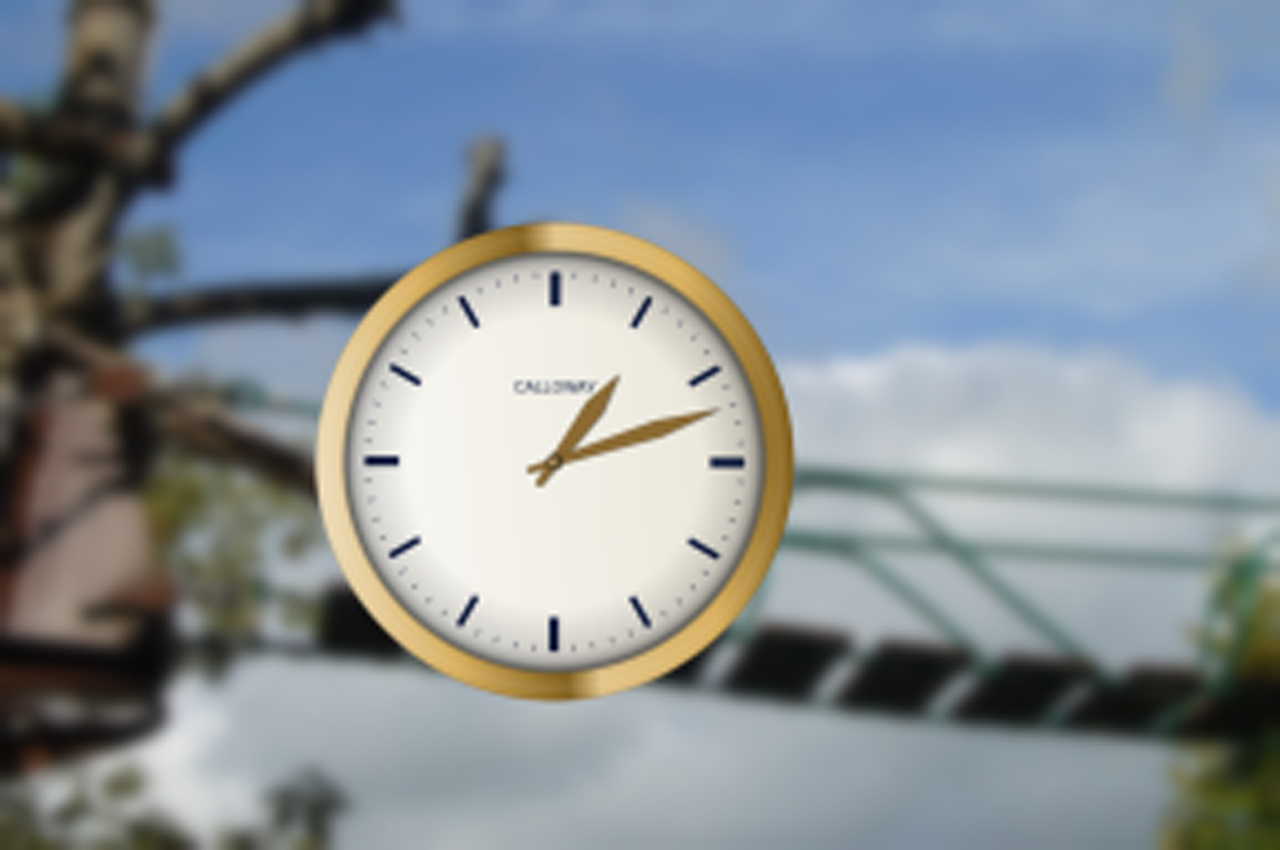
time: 1:12
